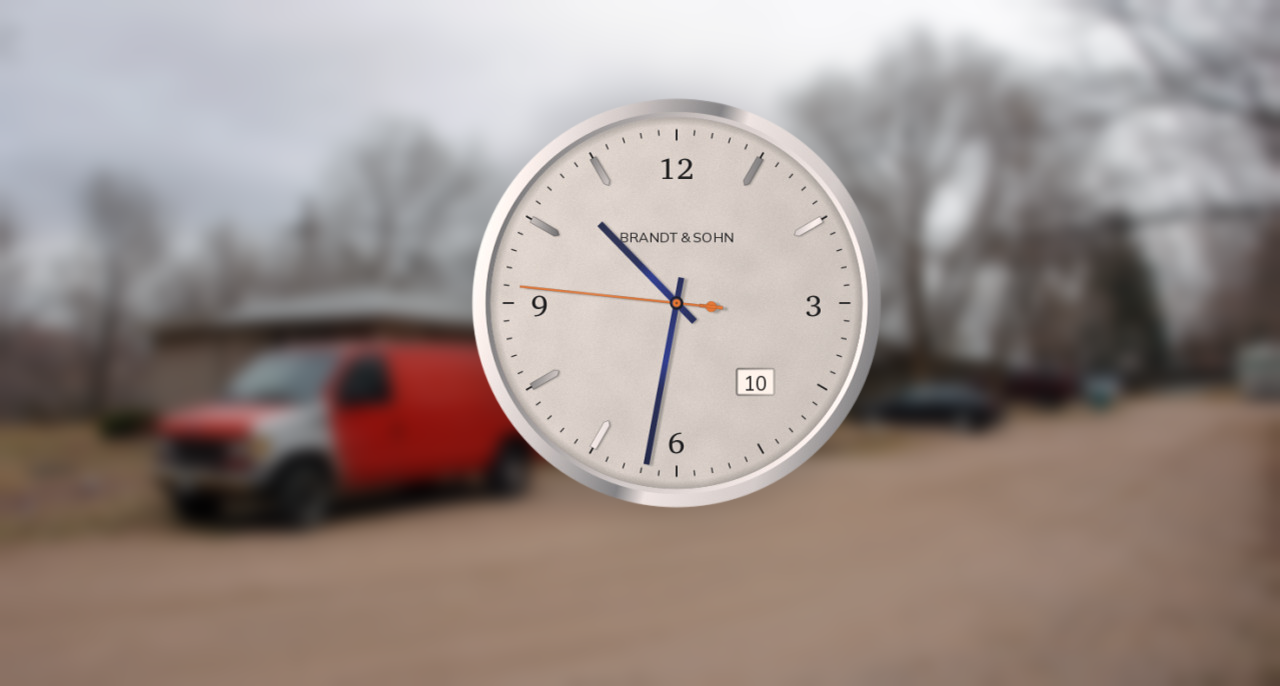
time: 10:31:46
